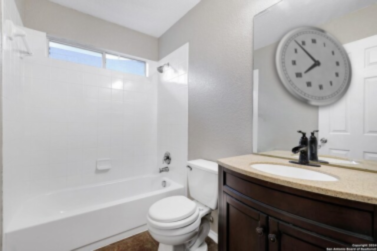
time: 7:53
